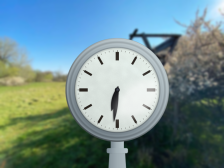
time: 6:31
